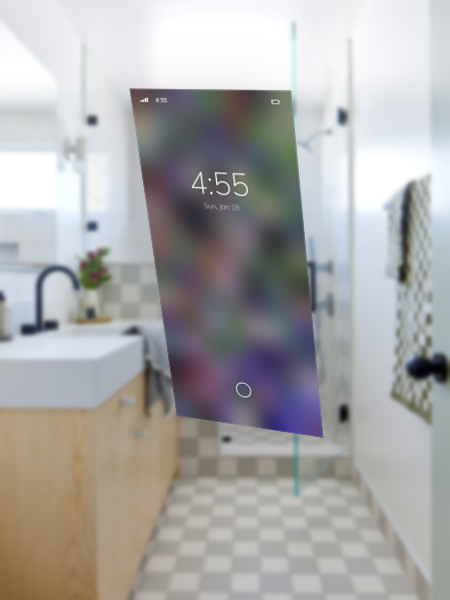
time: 4:55
